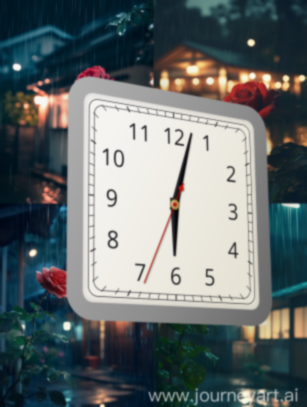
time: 6:02:34
